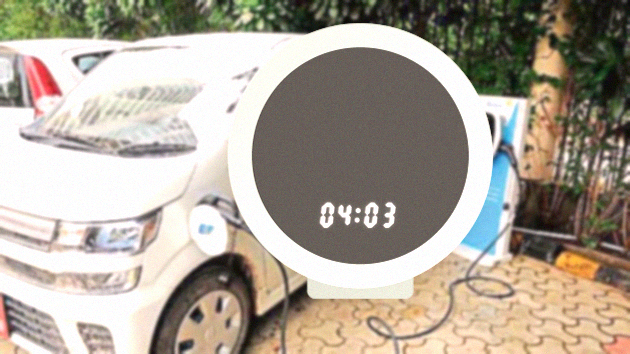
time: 4:03
